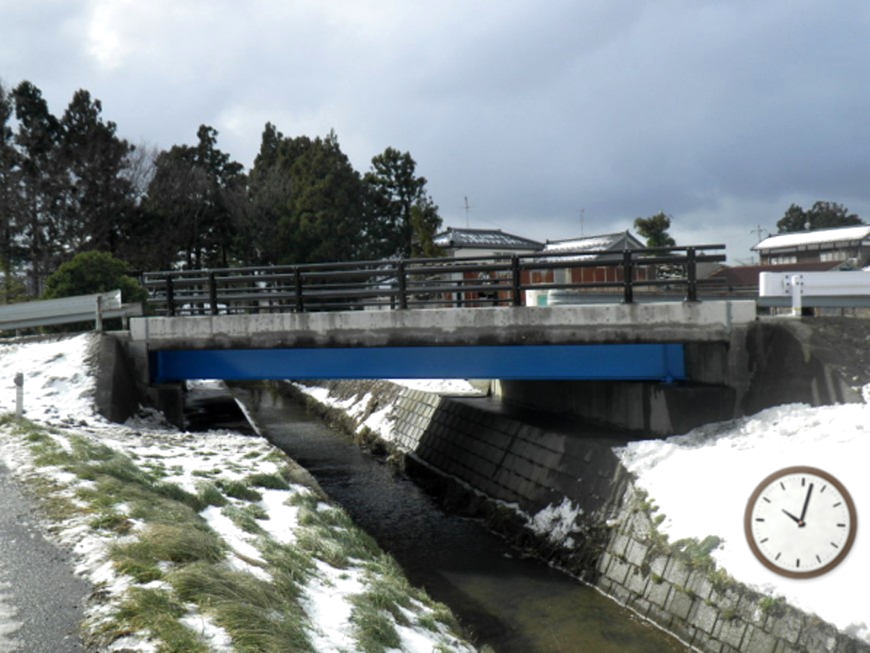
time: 10:02
